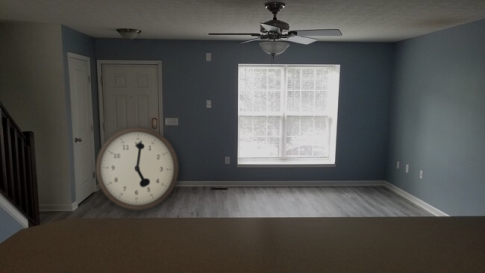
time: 5:01
